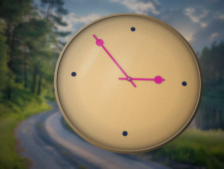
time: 2:53
